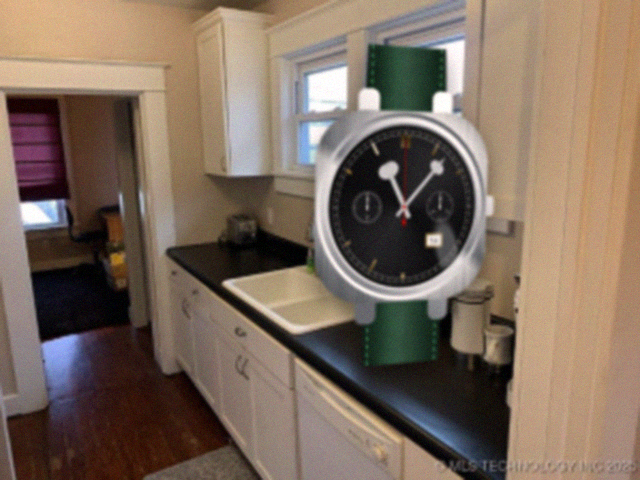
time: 11:07
